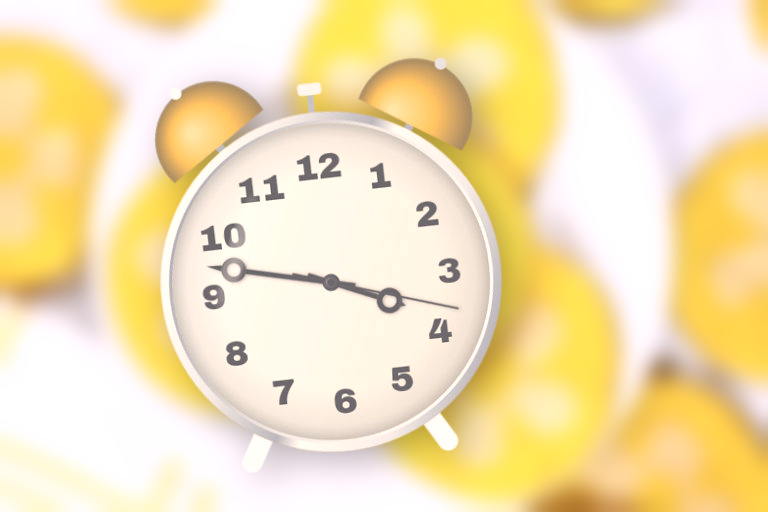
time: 3:47:18
